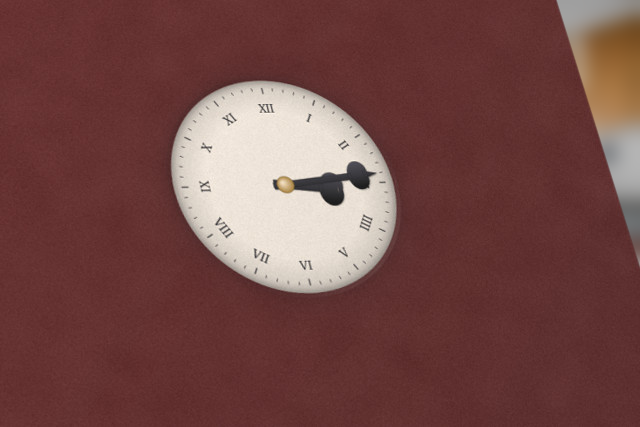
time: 3:14
